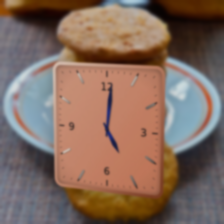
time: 5:01
